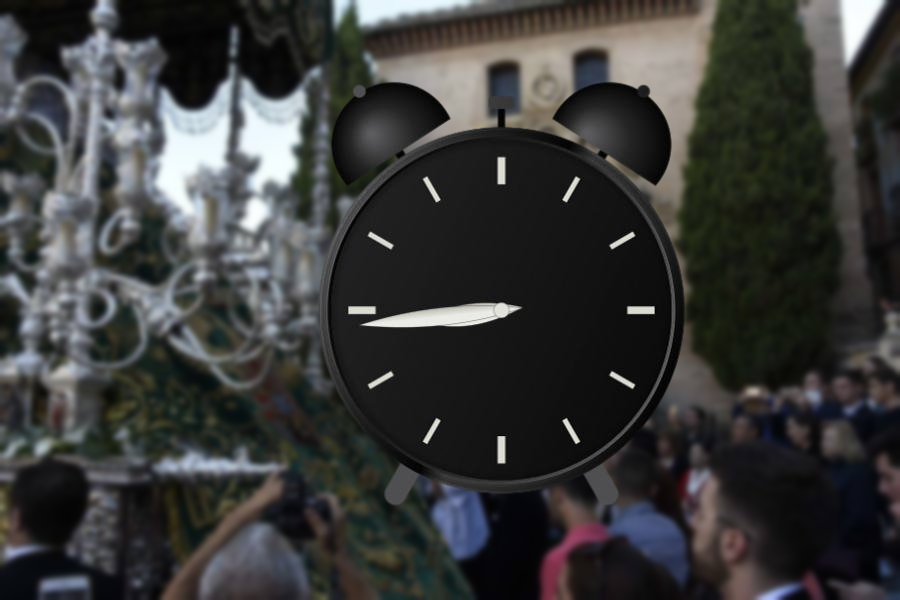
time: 8:44
